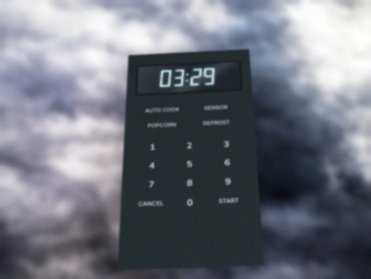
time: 3:29
